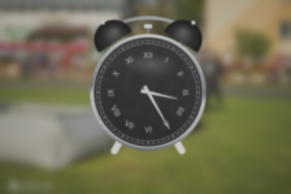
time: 3:25
